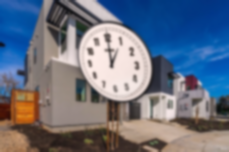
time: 1:00
